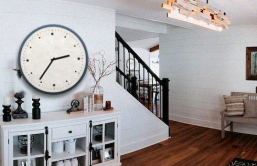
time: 2:36
